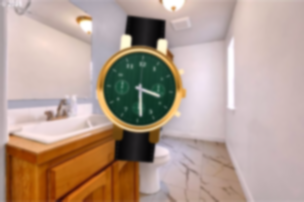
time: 3:29
